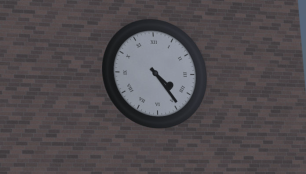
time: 4:24
